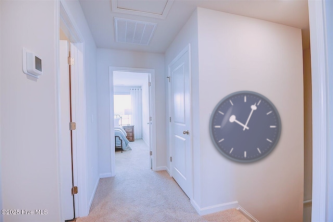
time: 10:04
